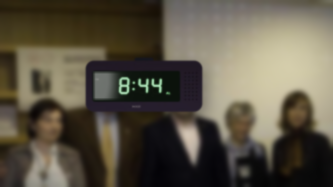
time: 8:44
